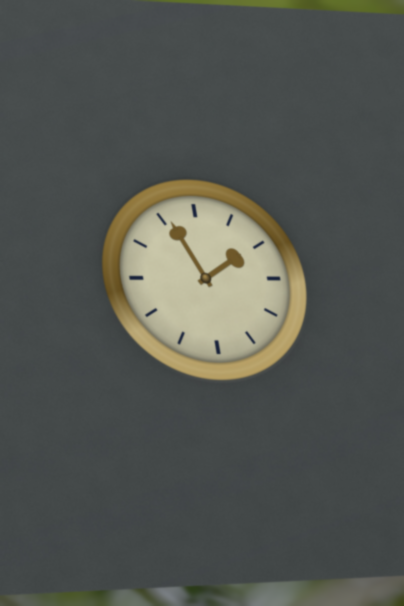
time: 1:56
